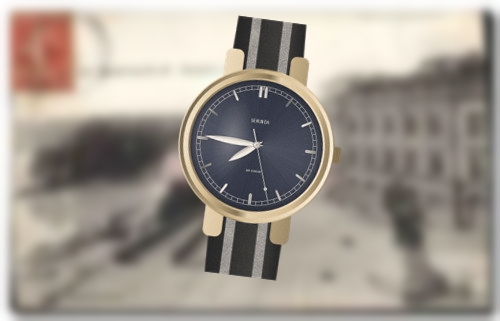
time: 7:45:27
